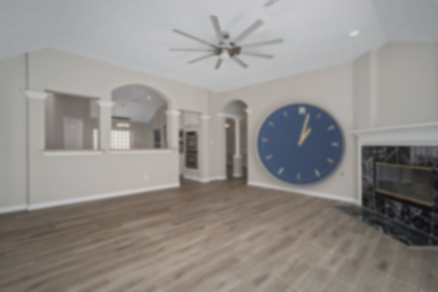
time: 1:02
